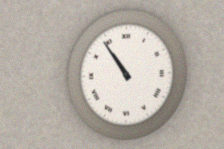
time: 10:54
